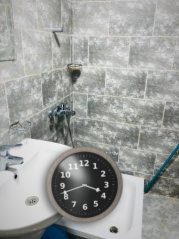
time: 3:42
